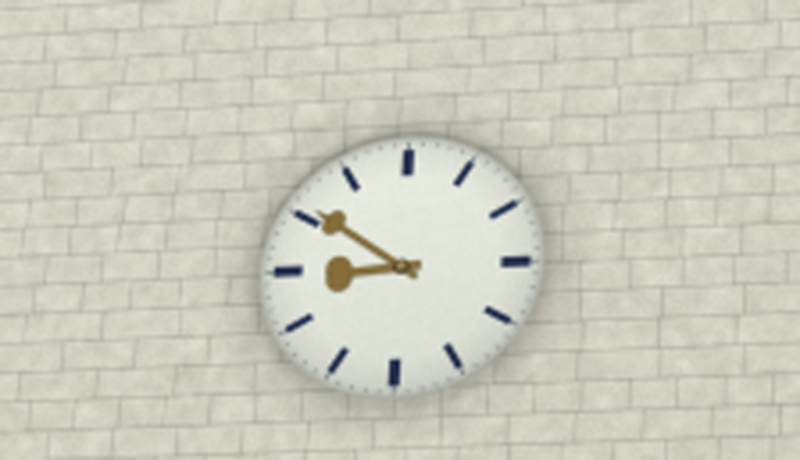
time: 8:51
